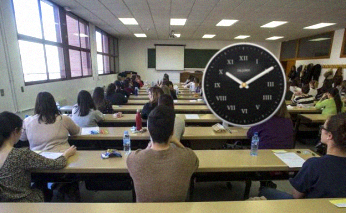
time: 10:10
